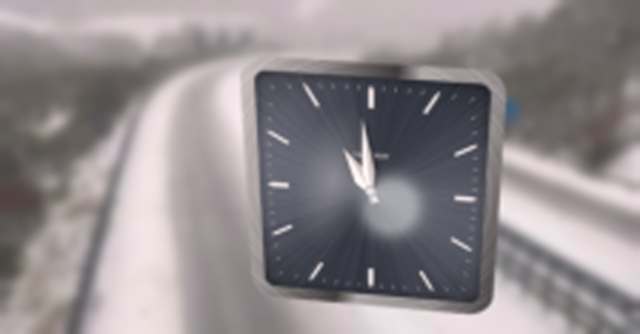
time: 10:59
